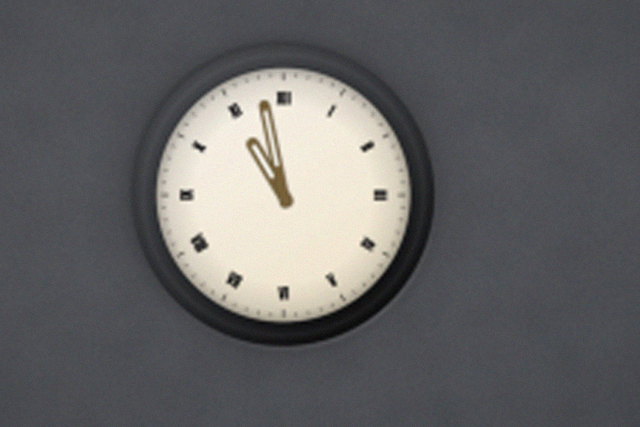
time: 10:58
